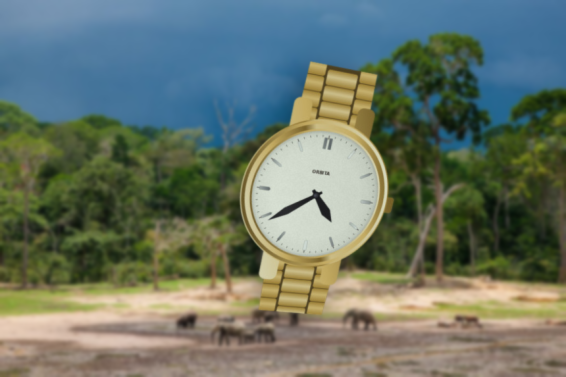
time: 4:39
